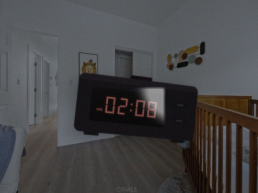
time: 2:08
